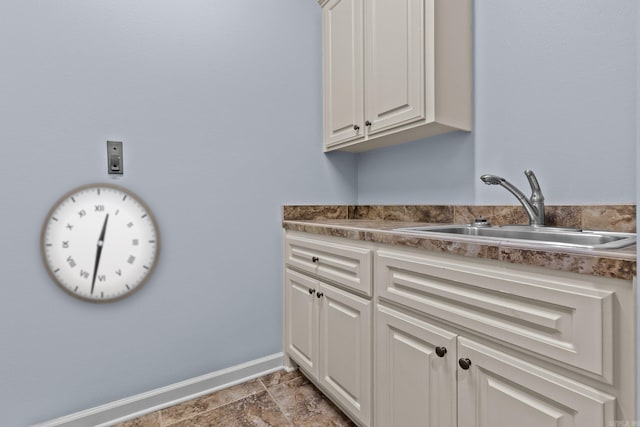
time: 12:32
